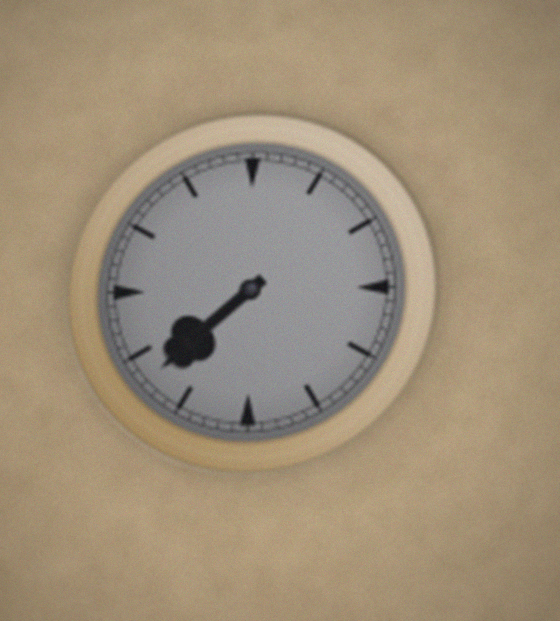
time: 7:38
